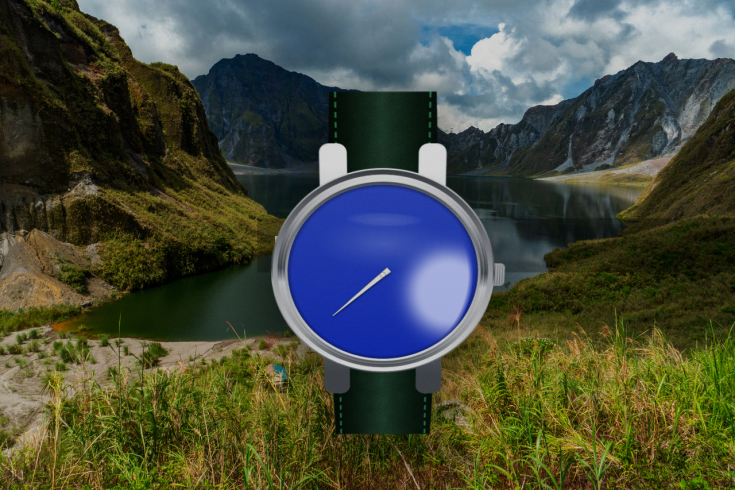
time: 7:38
